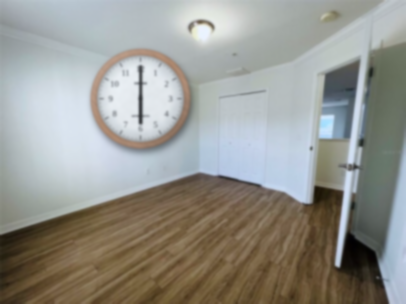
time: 6:00
